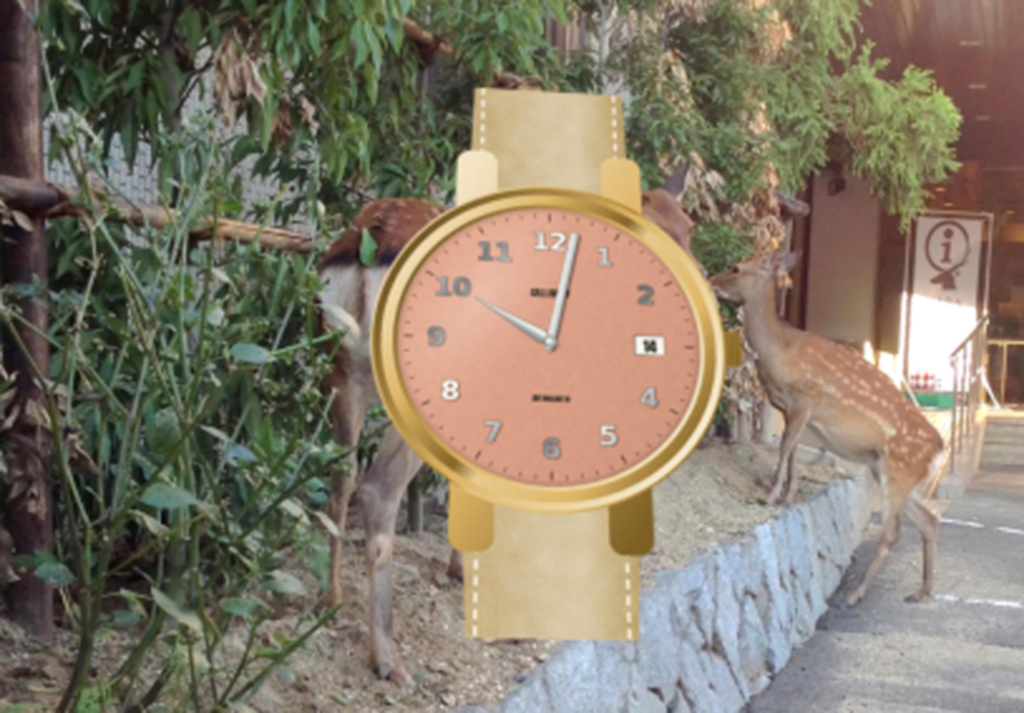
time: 10:02
